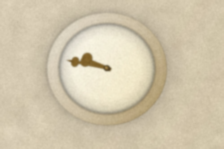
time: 9:47
